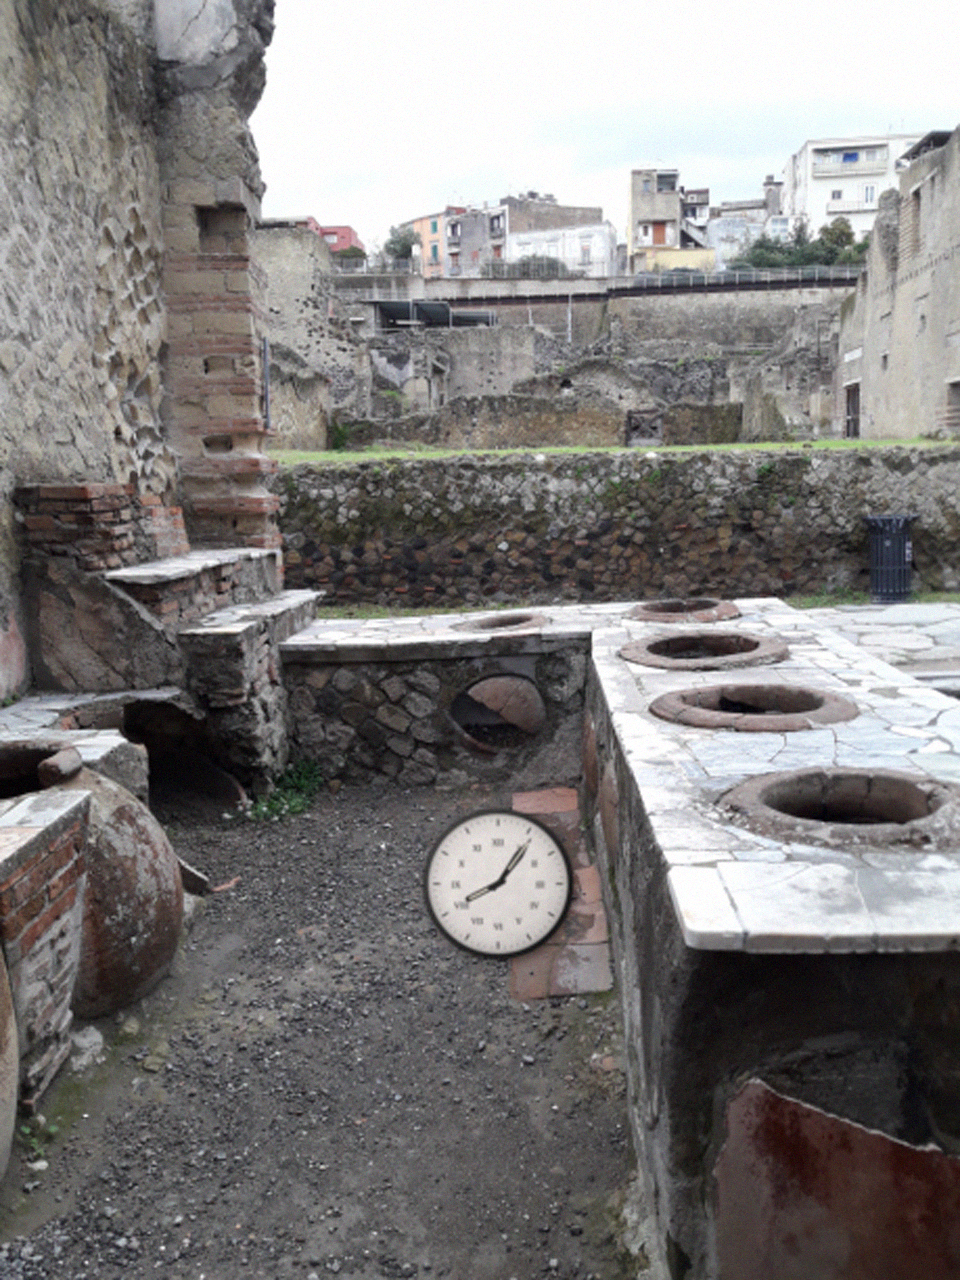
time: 8:06
